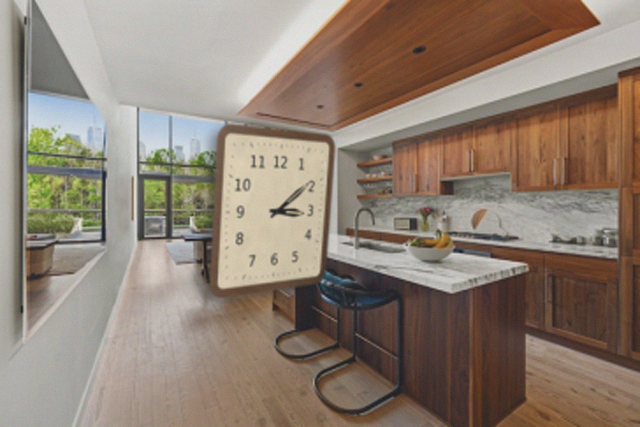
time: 3:09
